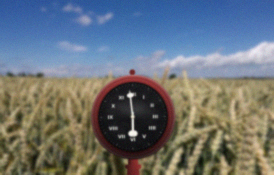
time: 5:59
